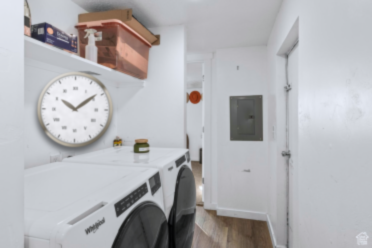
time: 10:09
